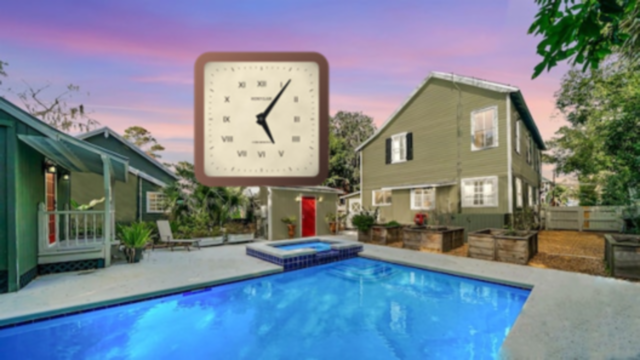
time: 5:06
